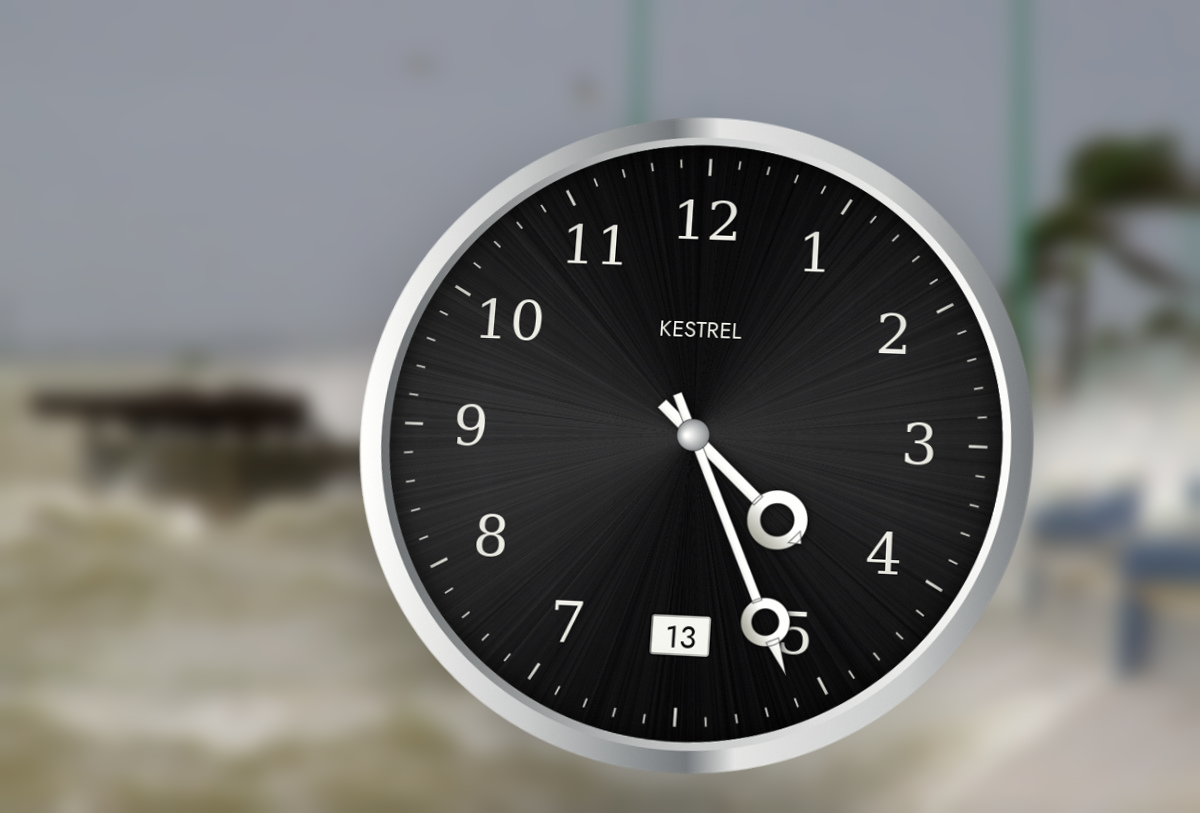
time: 4:26
